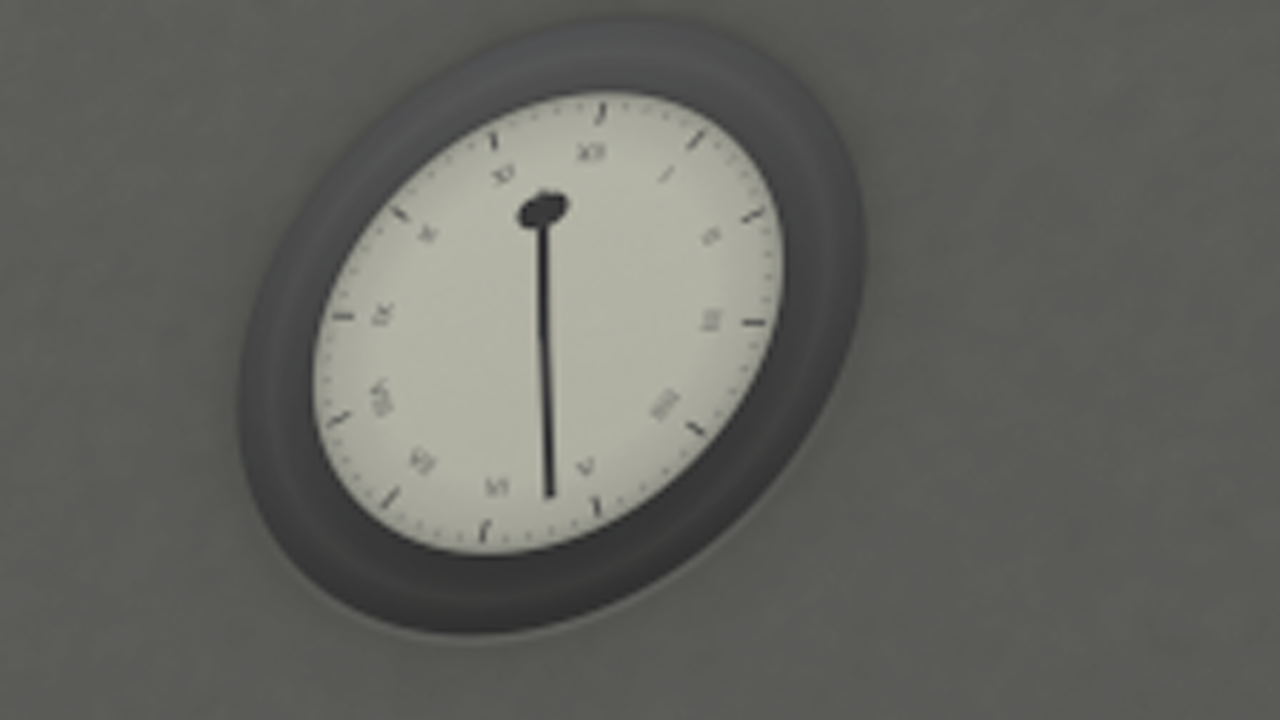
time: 11:27
